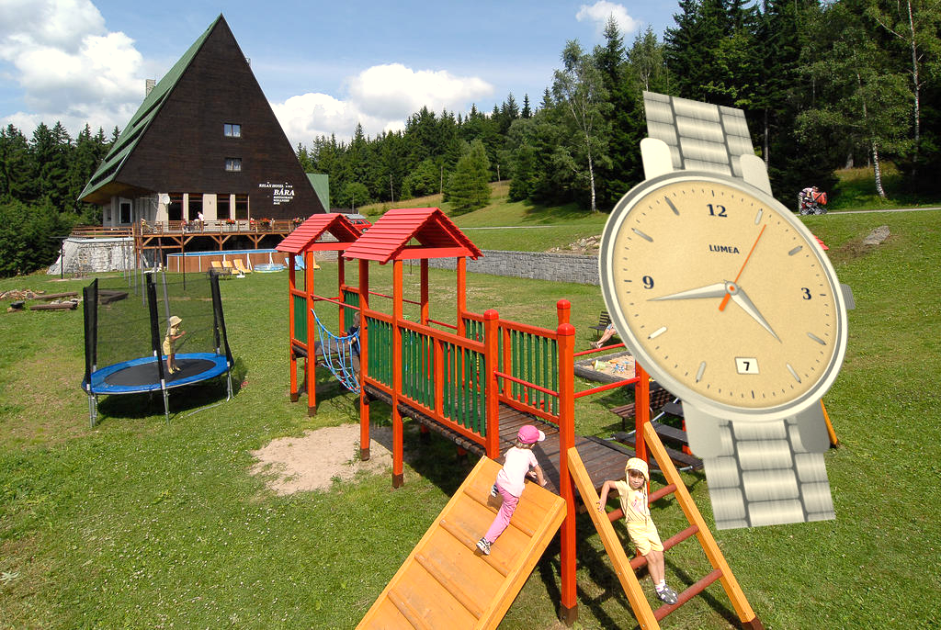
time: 4:43:06
